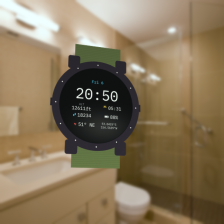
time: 20:50
